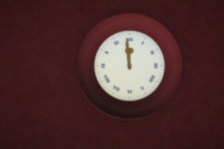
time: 11:59
